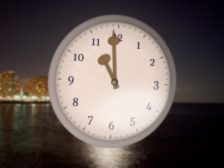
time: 10:59
